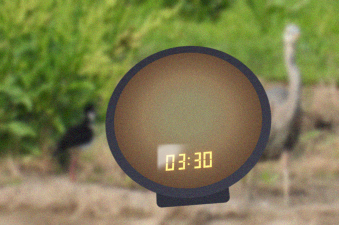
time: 3:30
